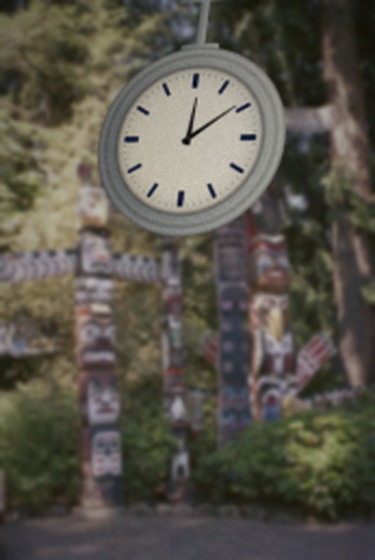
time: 12:09
